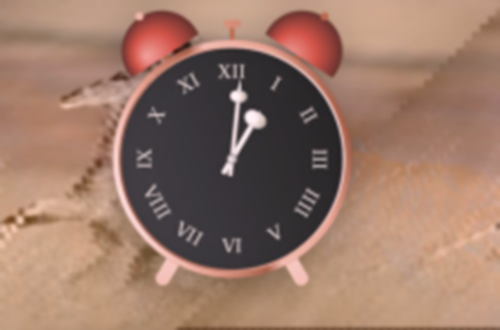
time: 1:01
